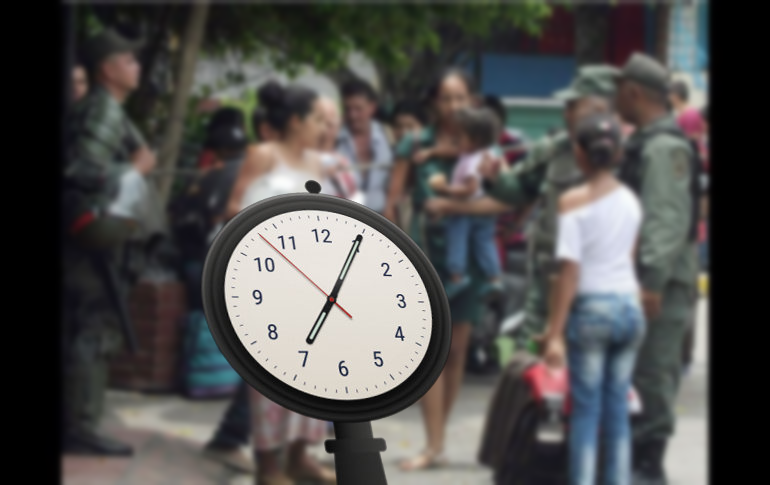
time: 7:04:53
